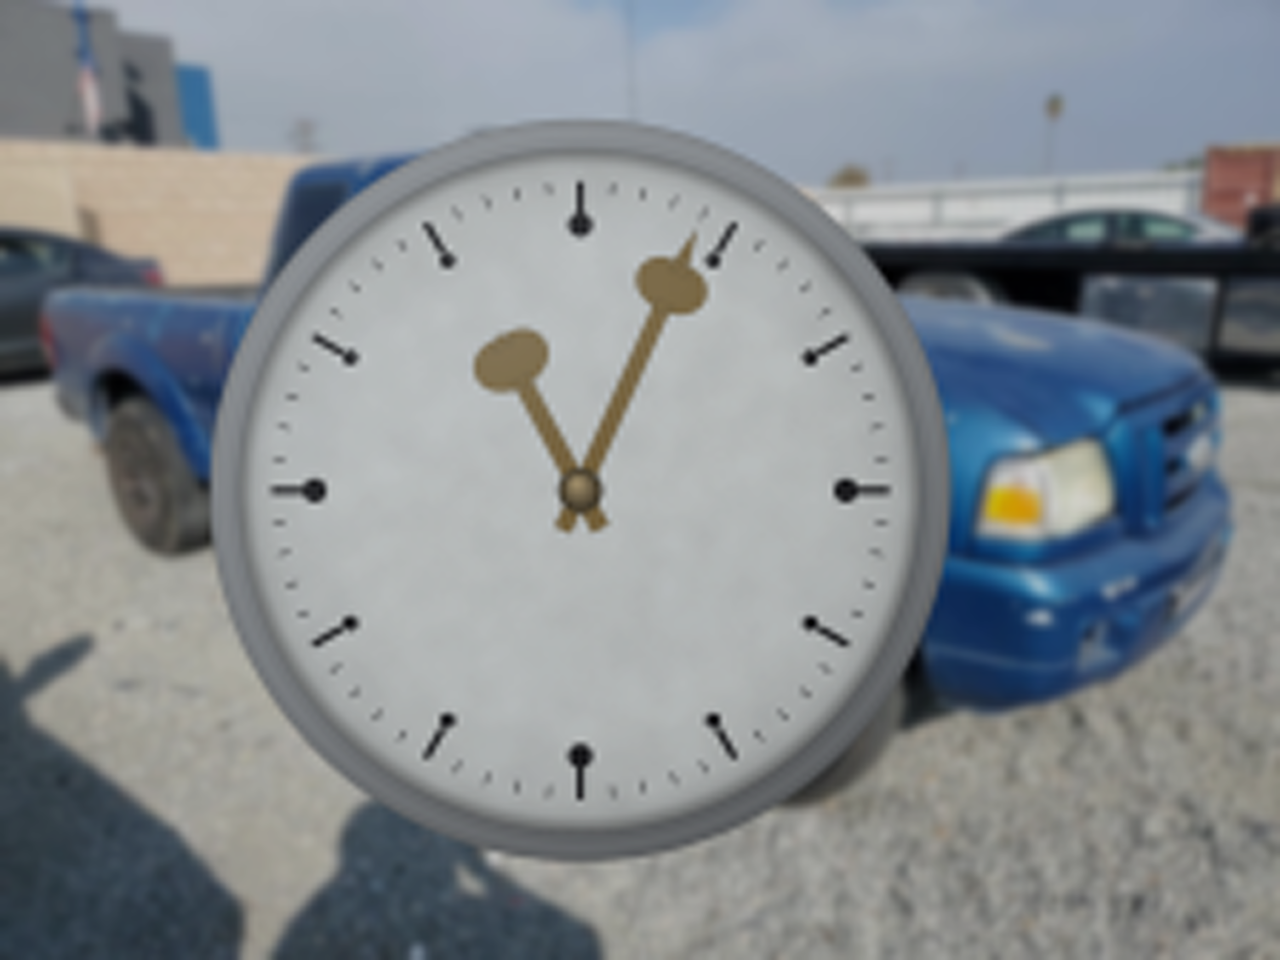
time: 11:04
